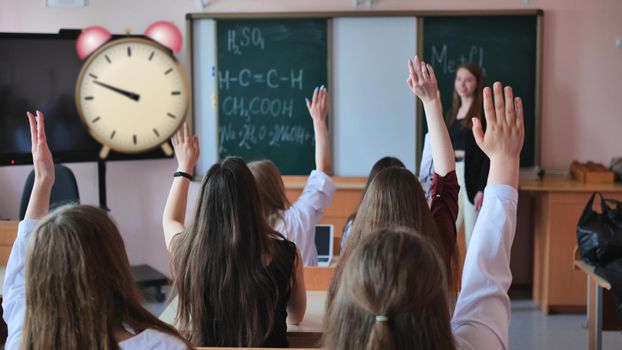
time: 9:49
